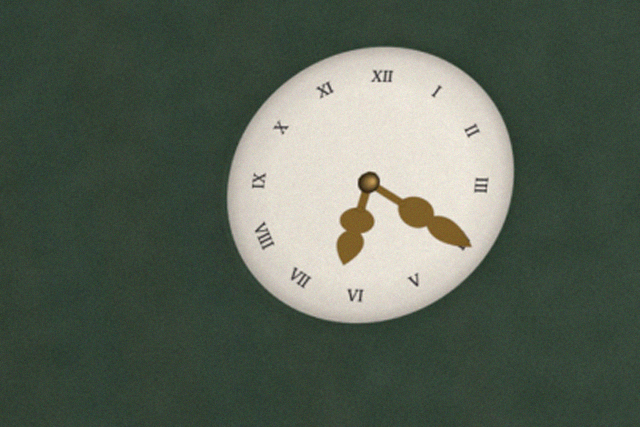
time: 6:20
